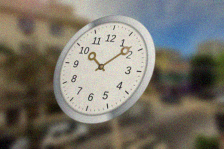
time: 10:08
